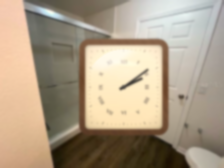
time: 2:09
